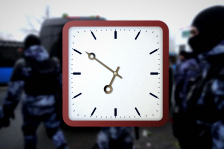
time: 6:51
